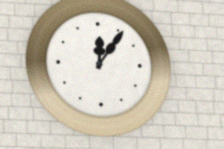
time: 12:06
